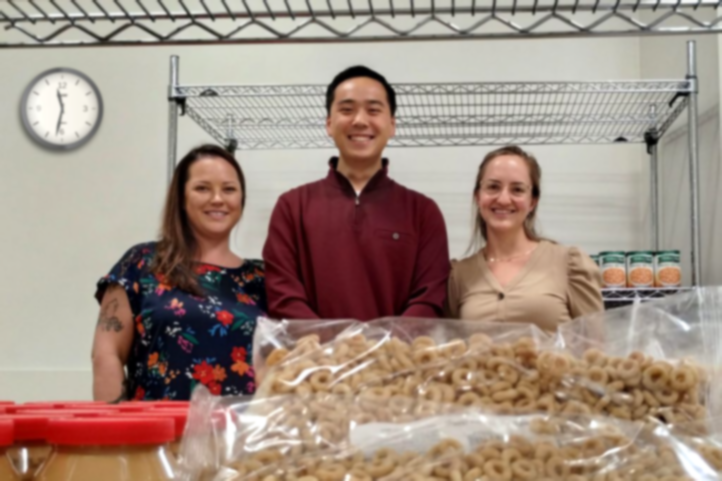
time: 11:32
